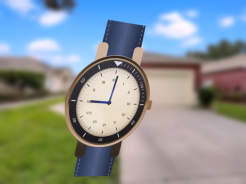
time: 9:01
